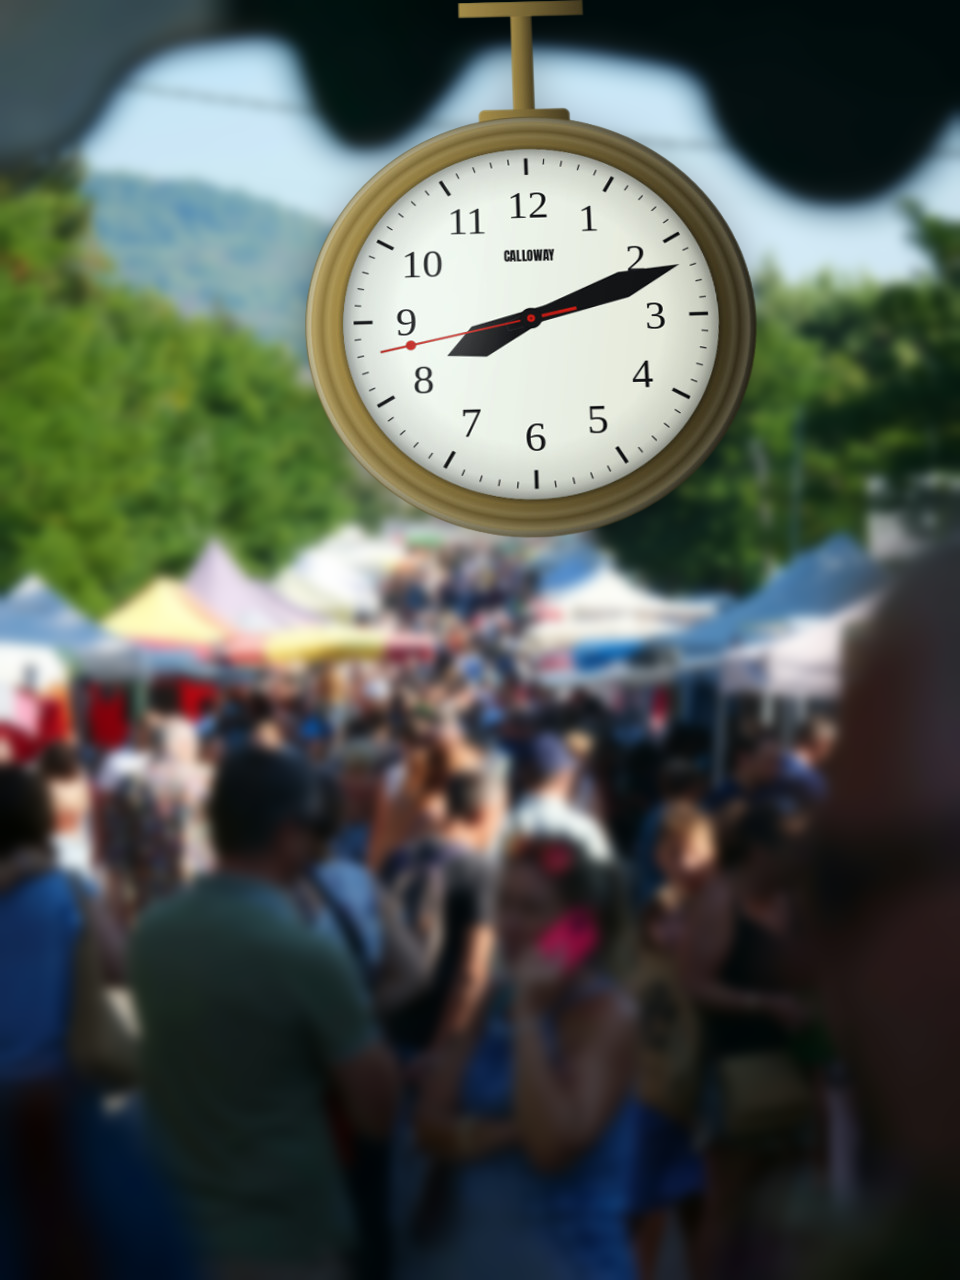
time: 8:11:43
